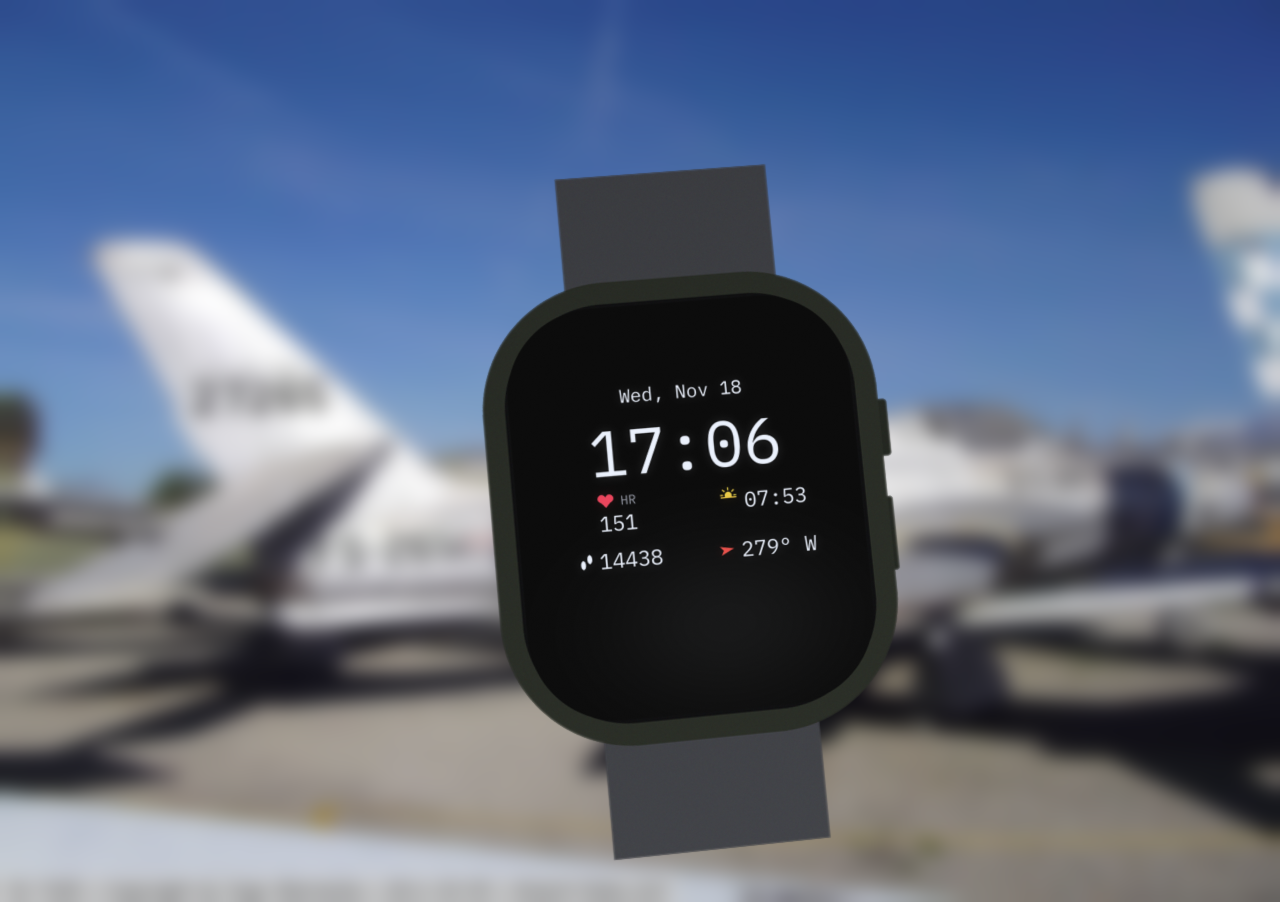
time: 17:06
